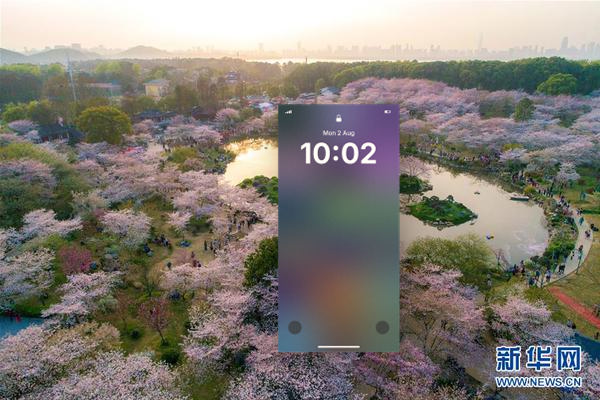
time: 10:02
